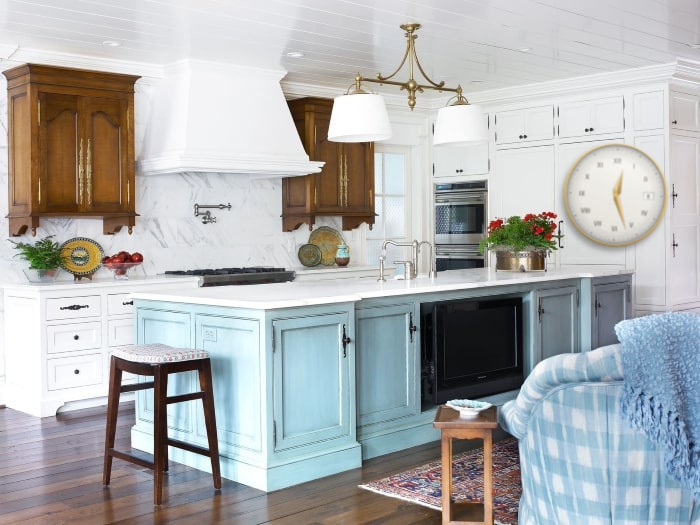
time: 12:27
